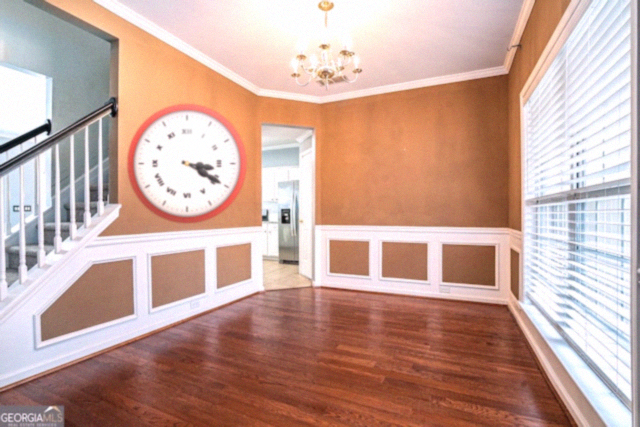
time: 3:20
